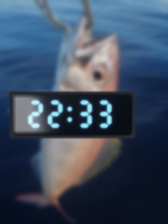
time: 22:33
